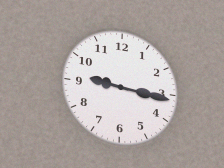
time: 9:16
